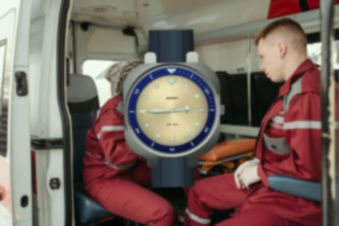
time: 2:45
